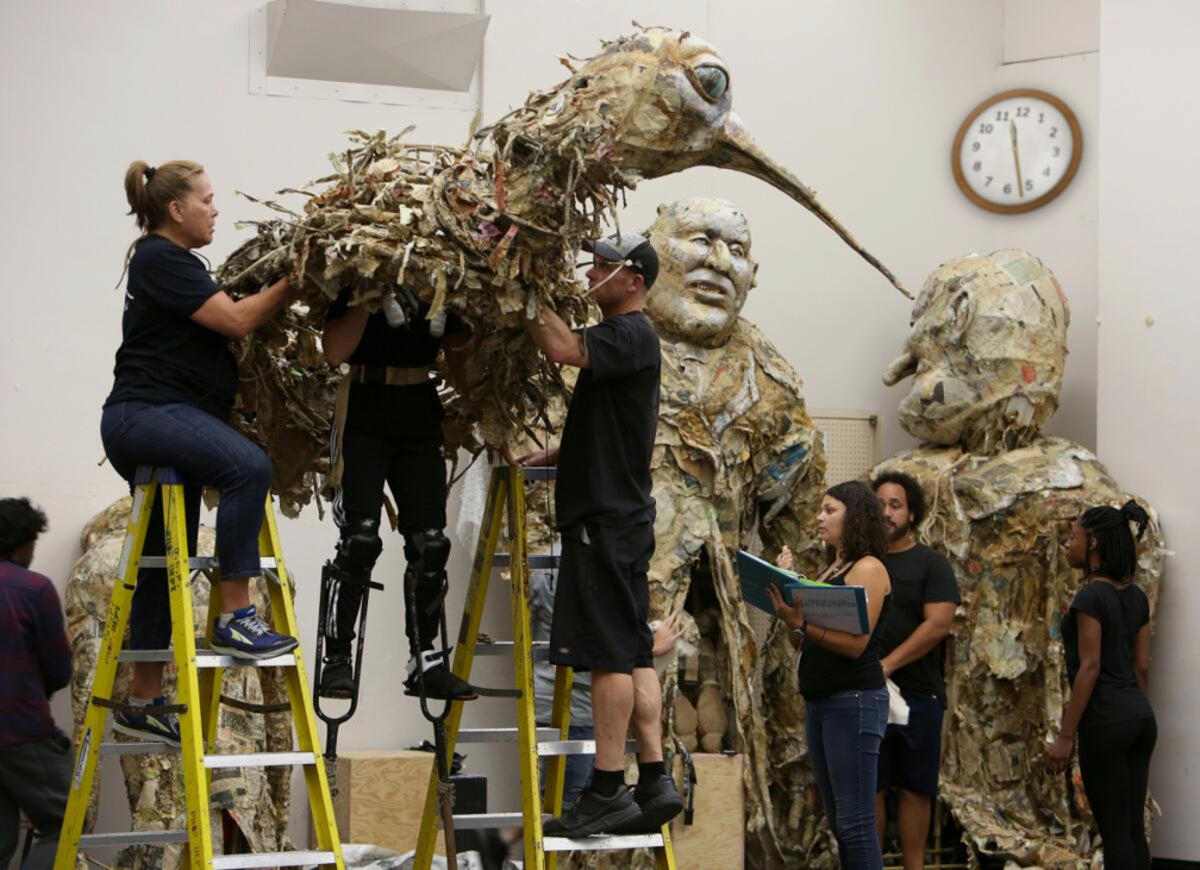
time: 11:27
